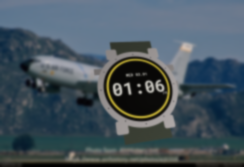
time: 1:06
